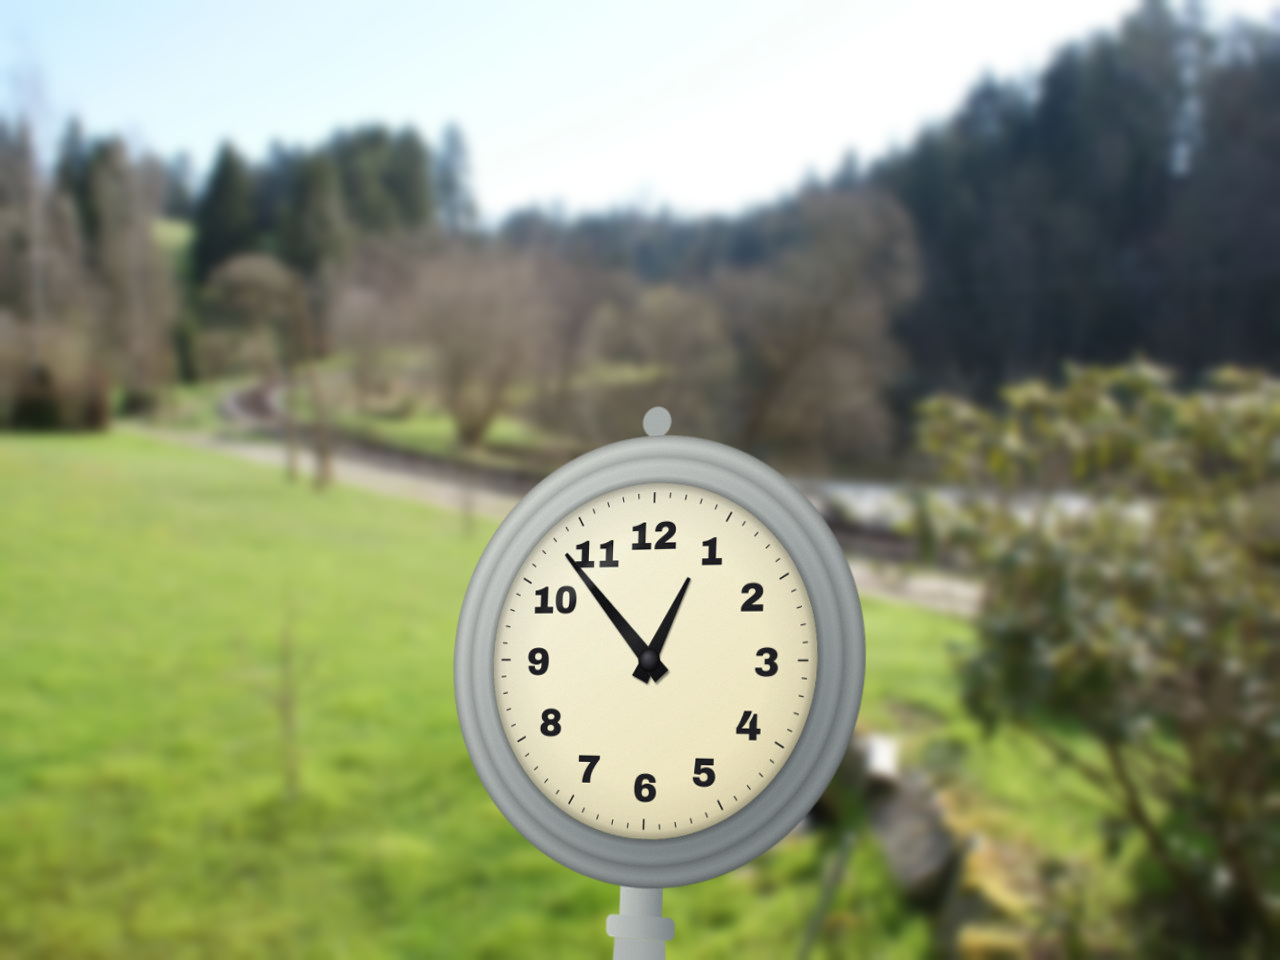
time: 12:53
